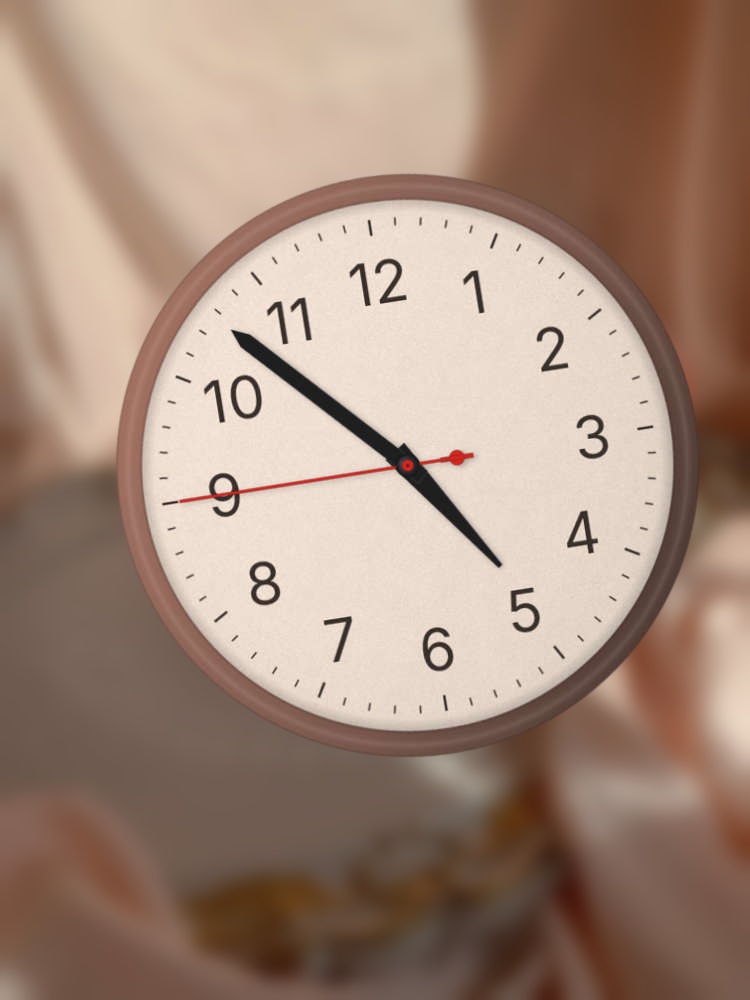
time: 4:52:45
